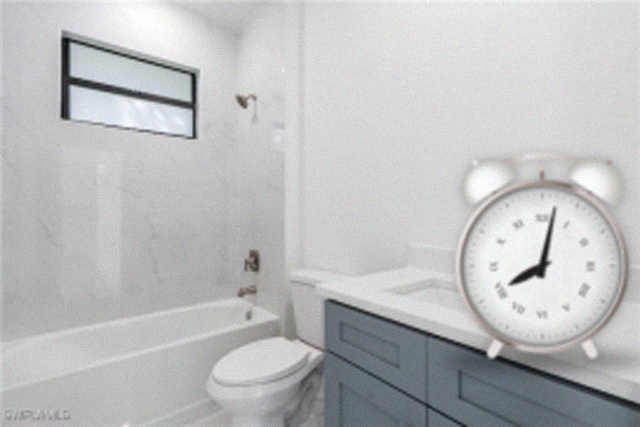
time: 8:02
